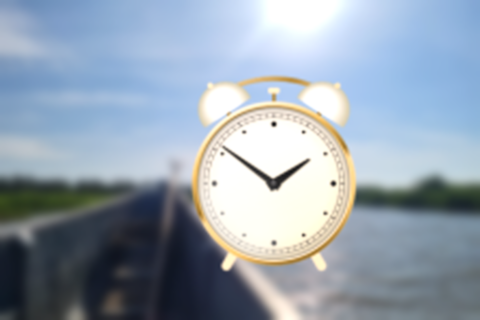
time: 1:51
